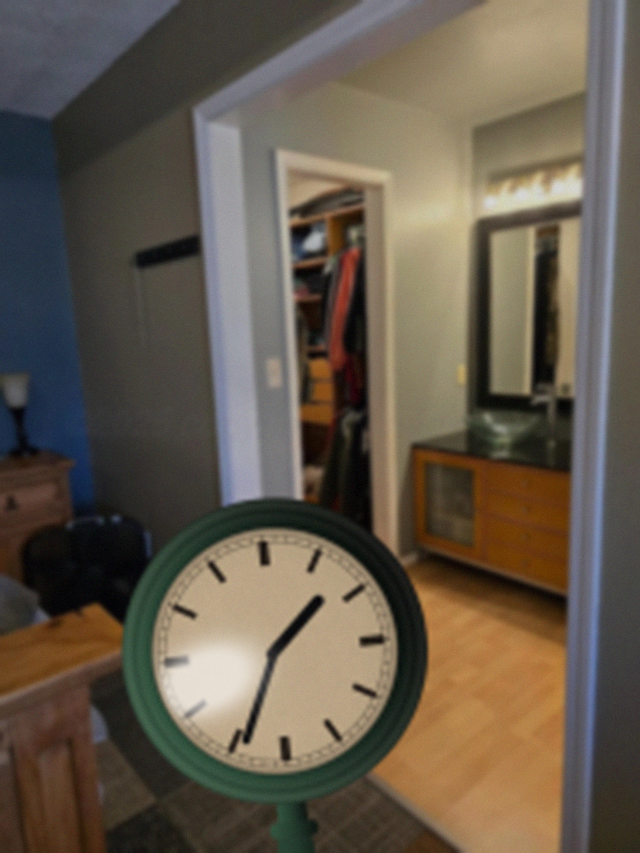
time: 1:34
